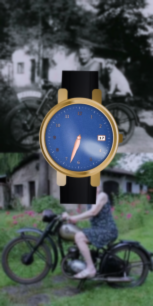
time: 6:33
